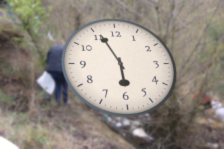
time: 5:56
